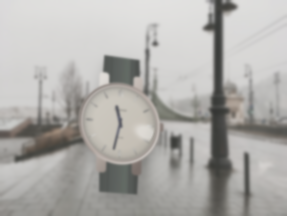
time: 11:32
